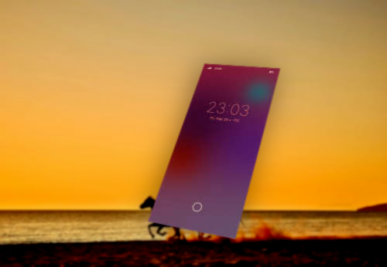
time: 23:03
